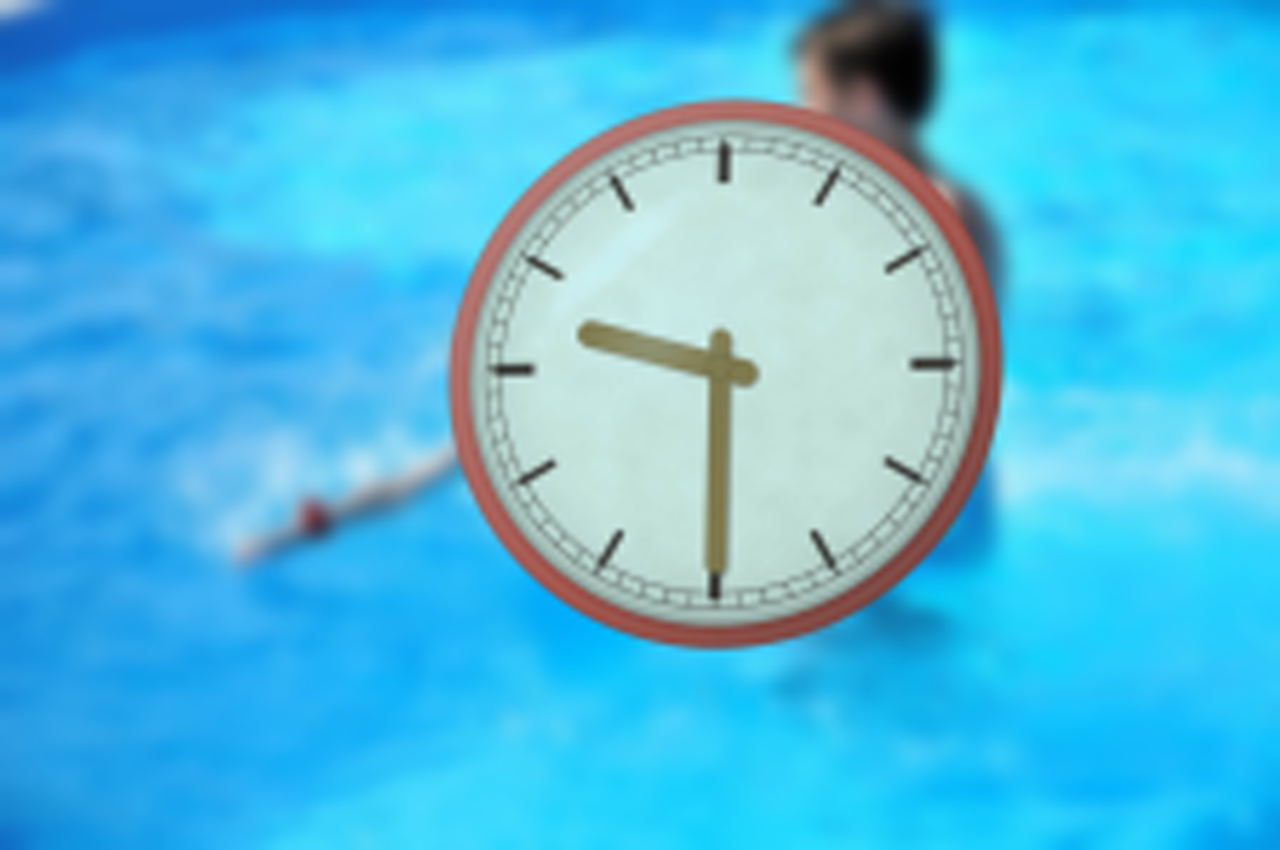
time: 9:30
